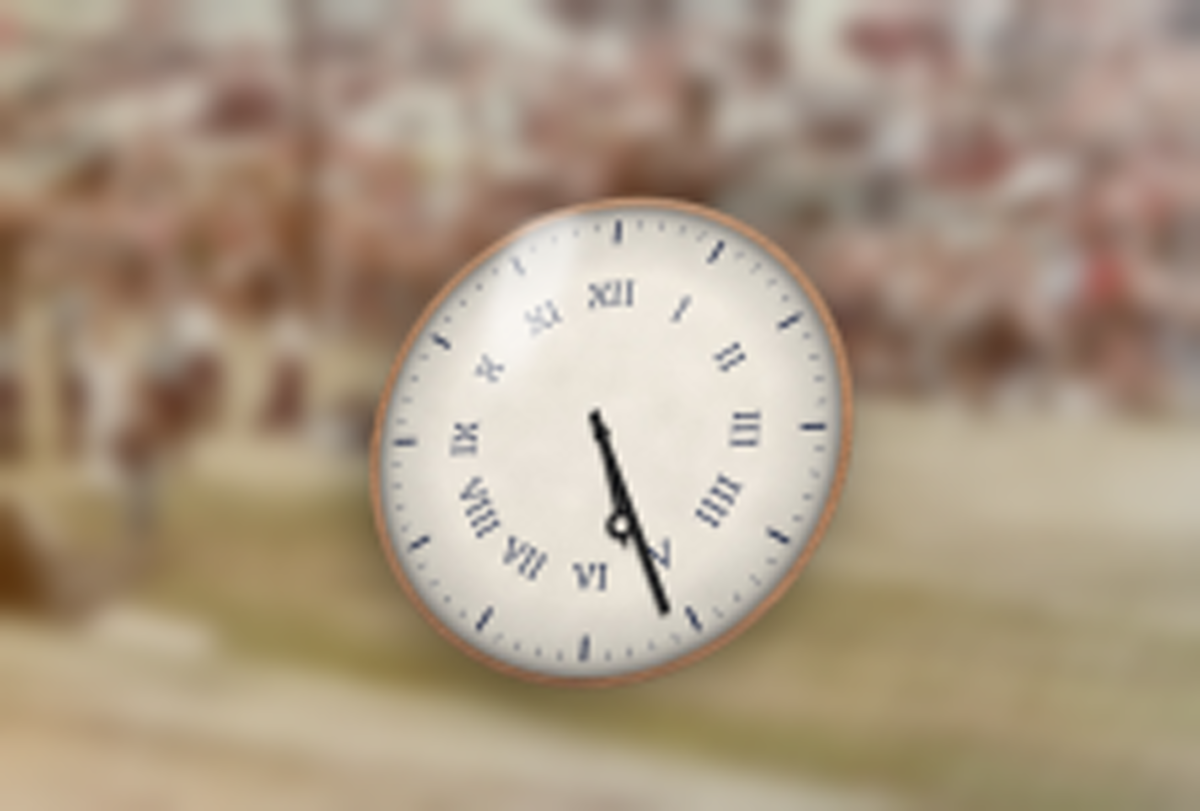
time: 5:26
